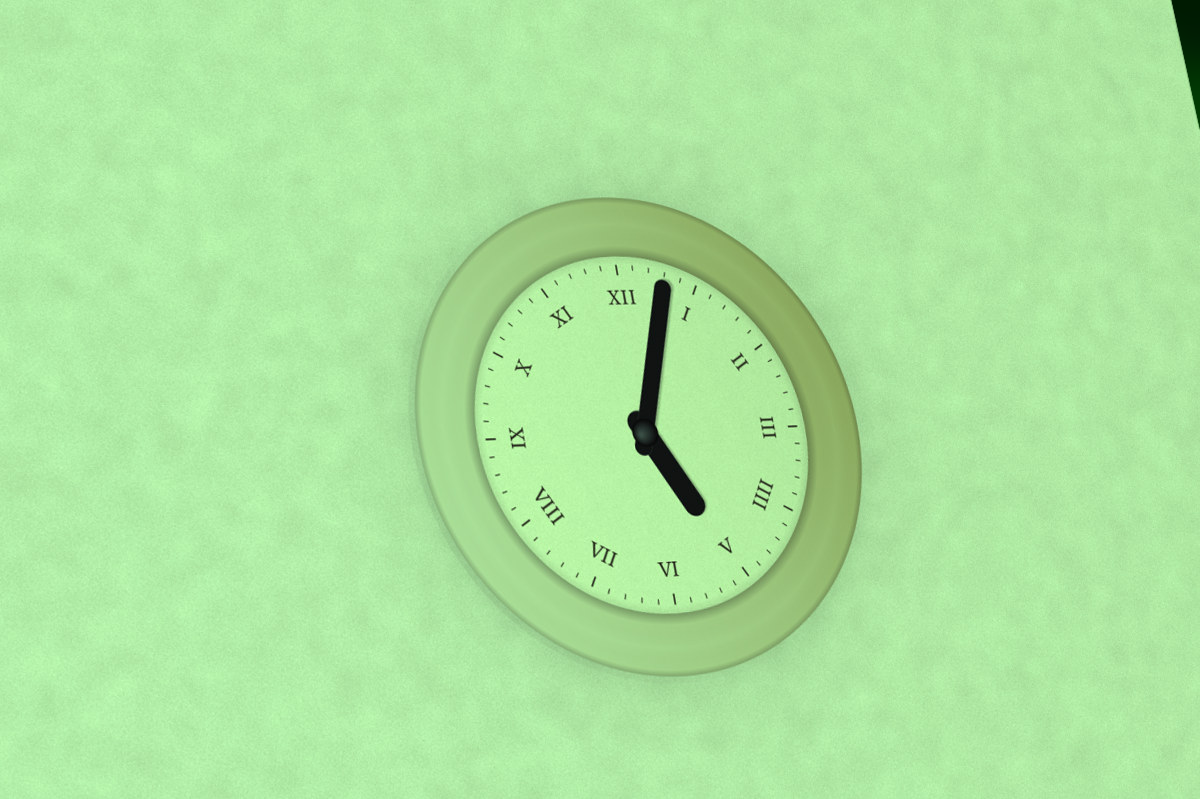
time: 5:03
